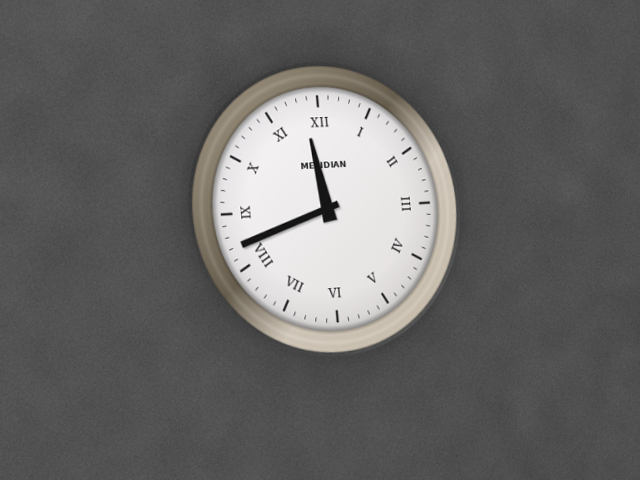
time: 11:42
